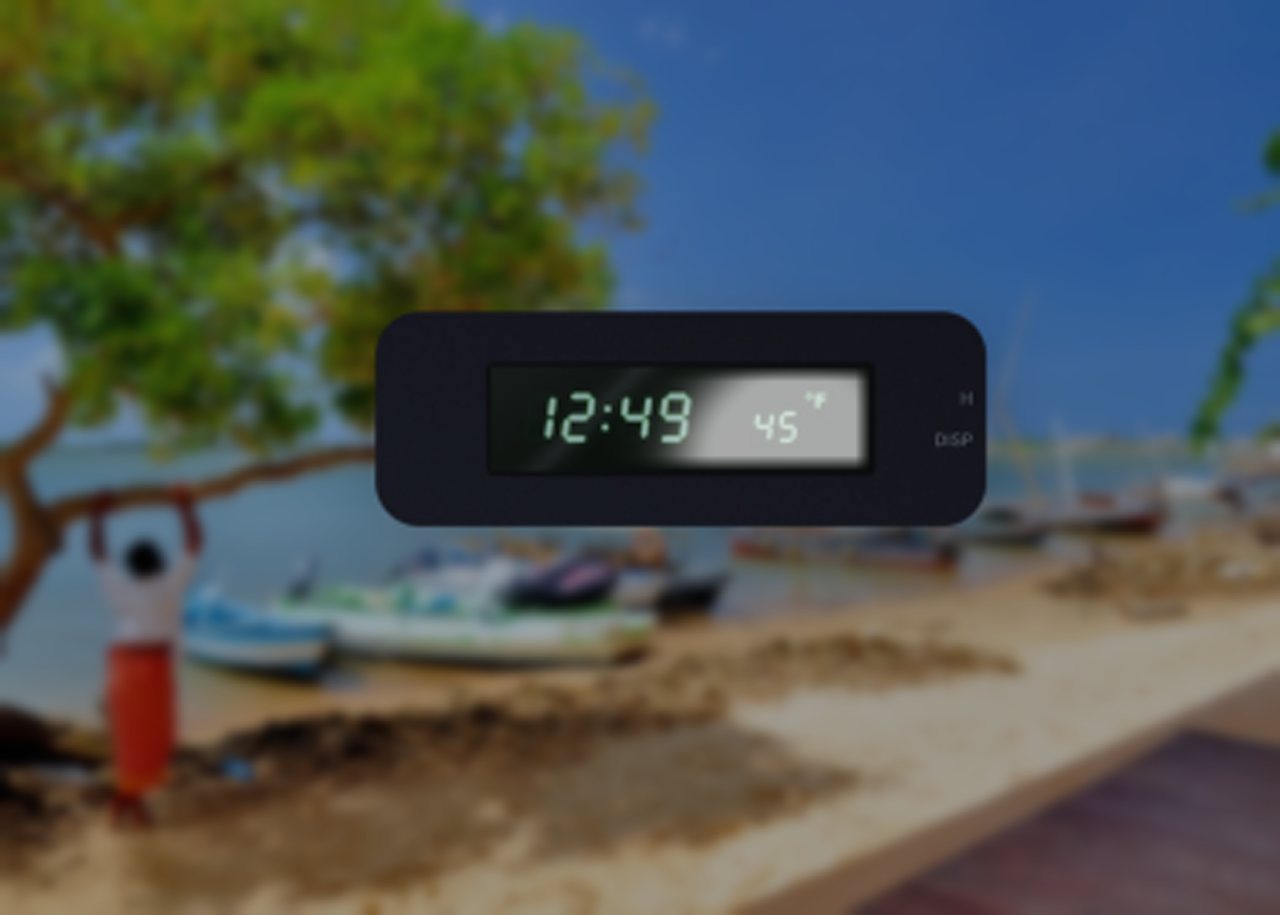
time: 12:49
